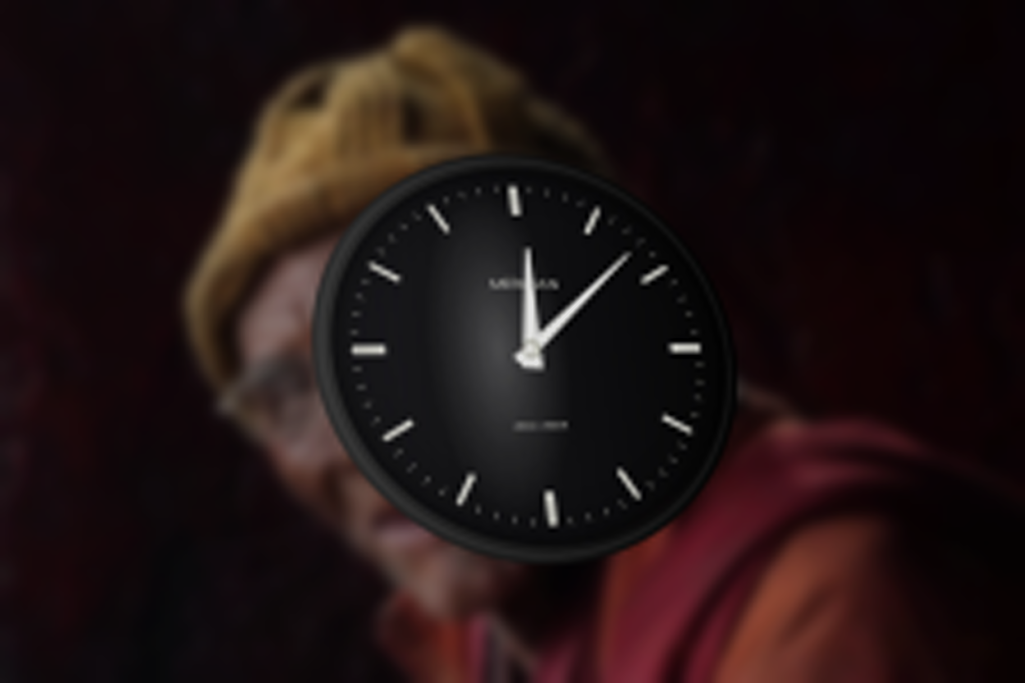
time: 12:08
